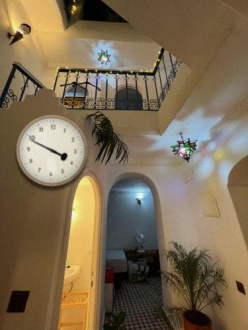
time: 3:49
